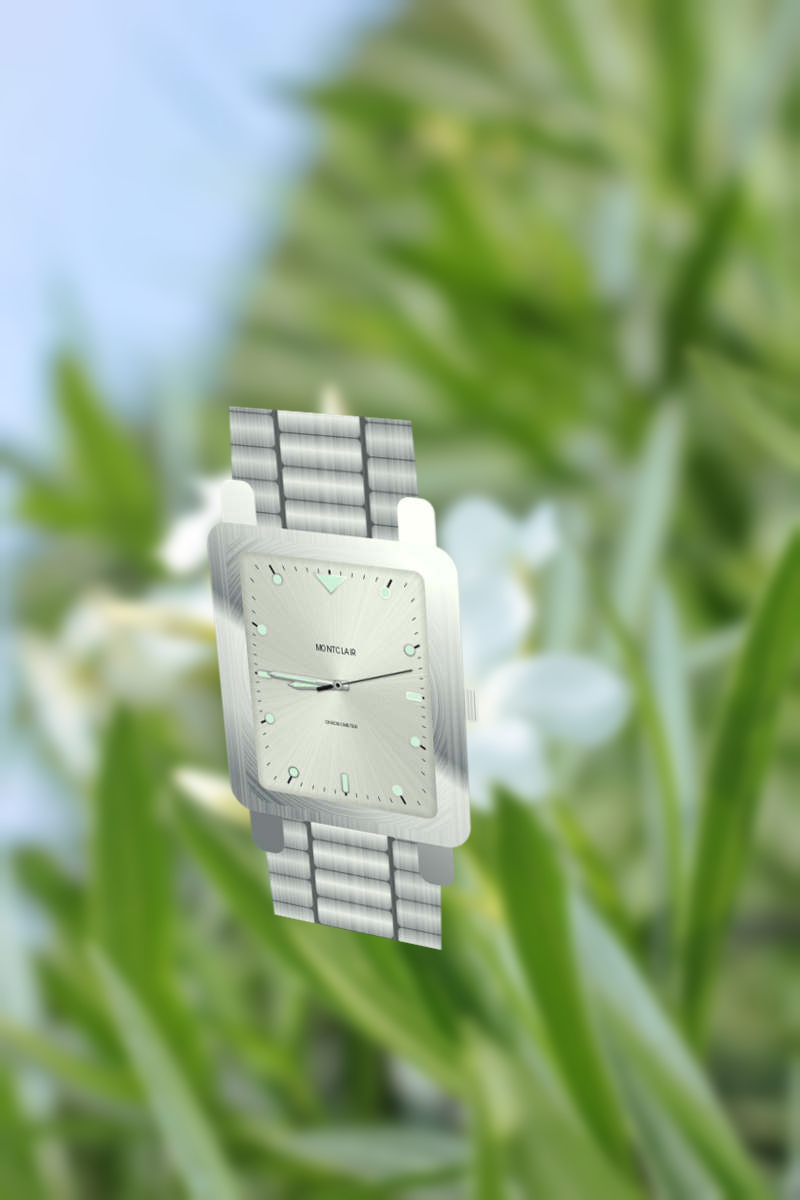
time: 8:45:12
